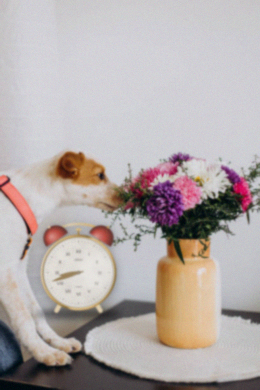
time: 8:42
